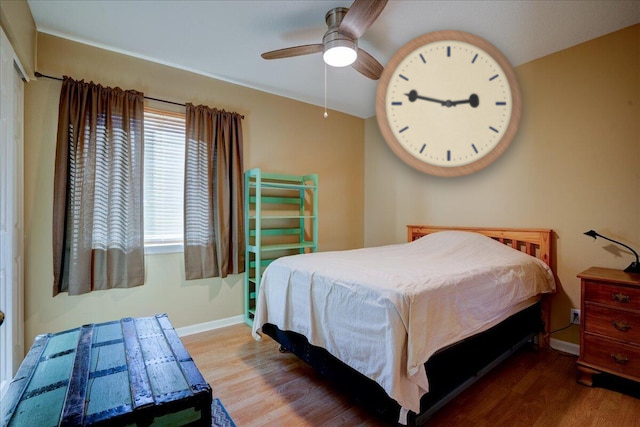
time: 2:47
